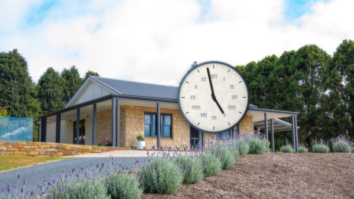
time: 4:58
